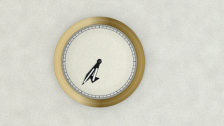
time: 6:36
